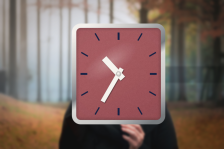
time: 10:35
